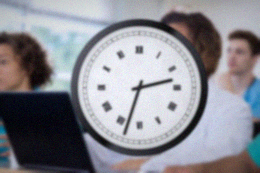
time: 2:33
